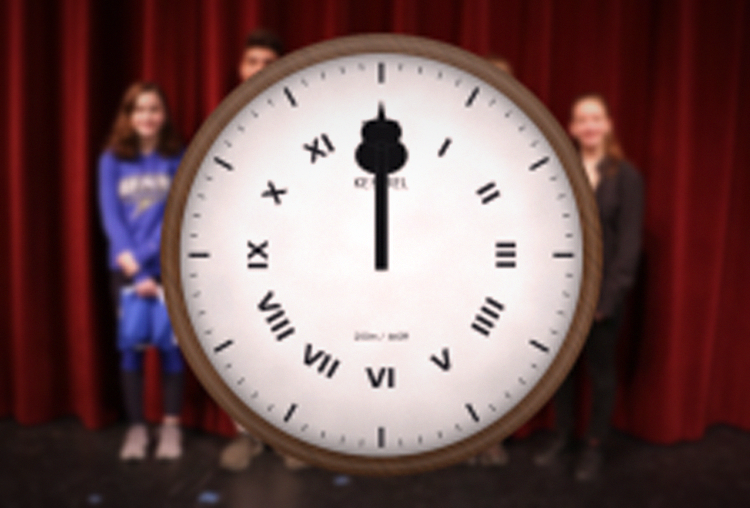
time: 12:00
